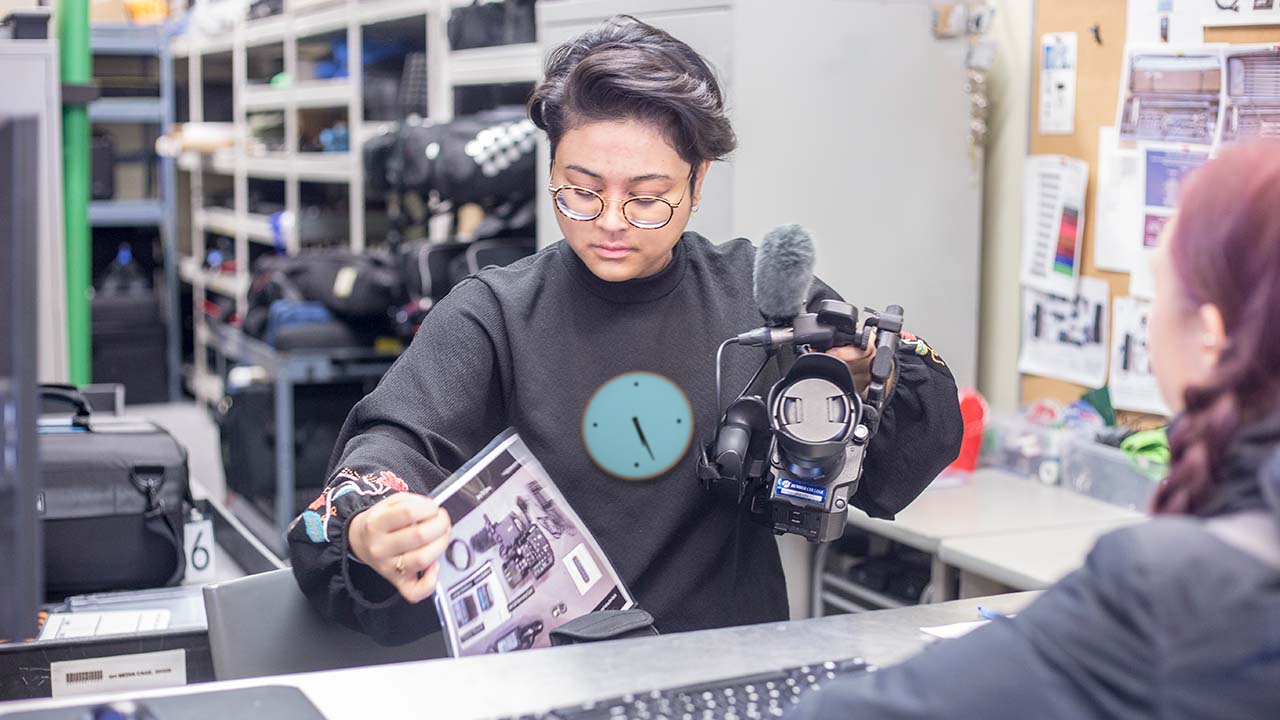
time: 5:26
